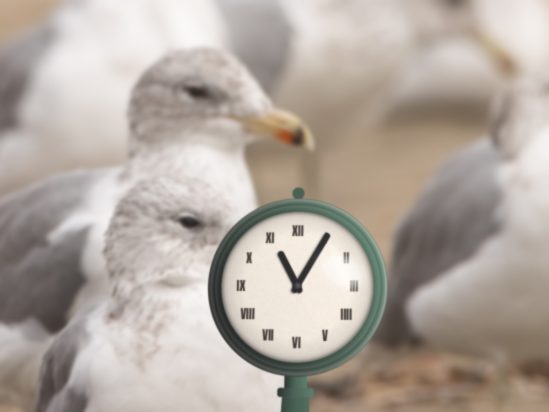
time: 11:05
